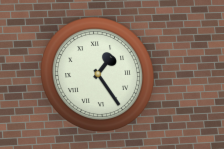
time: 1:25
